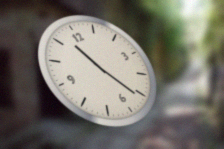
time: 11:26
